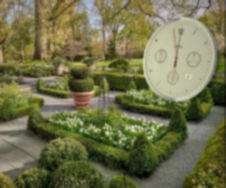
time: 5:57
